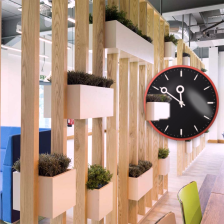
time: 11:51
